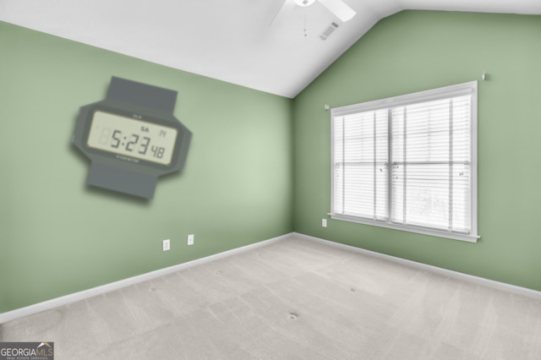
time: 5:23:48
